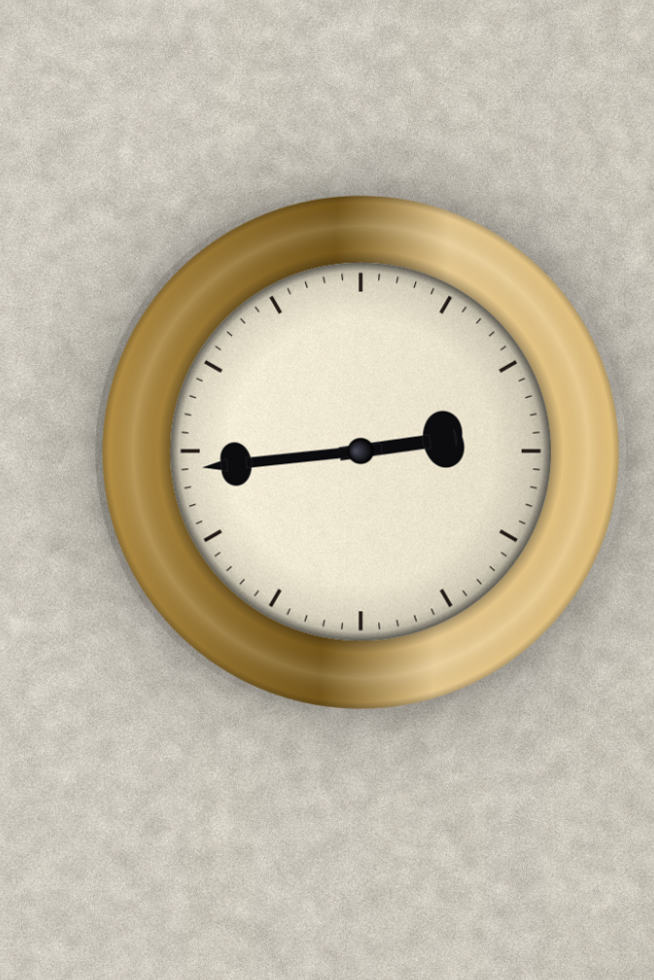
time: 2:44
